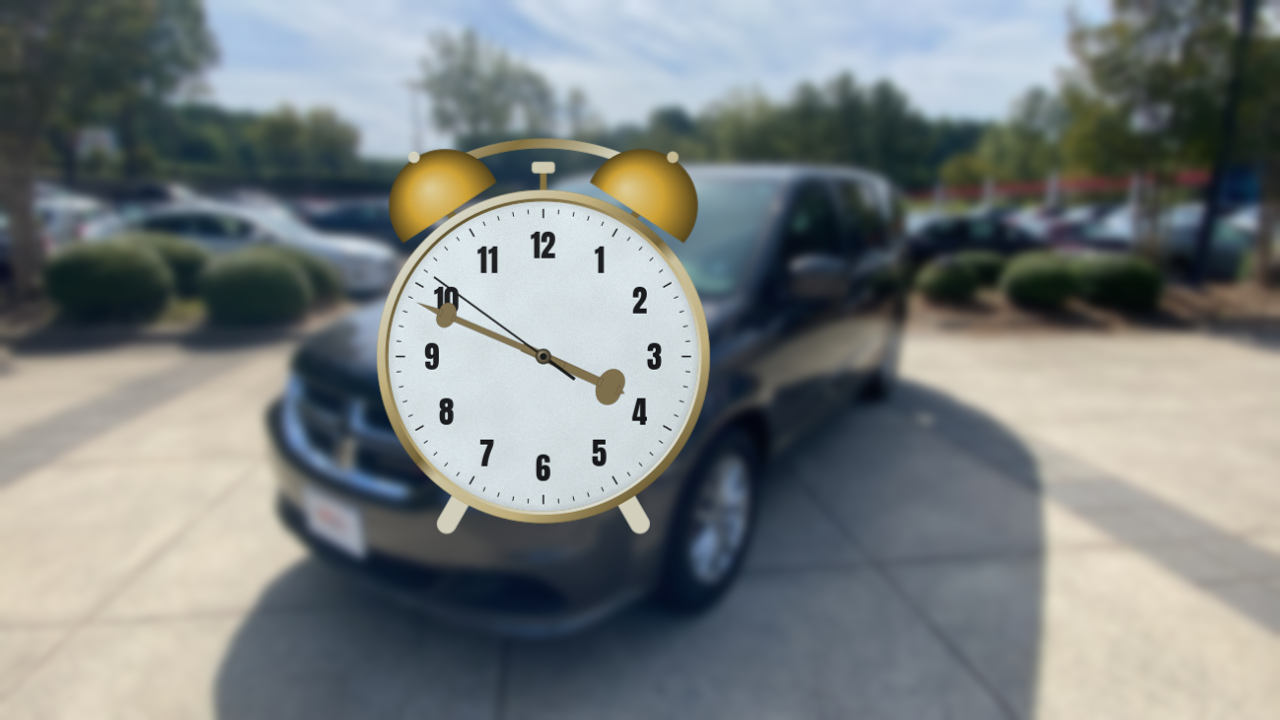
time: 3:48:51
